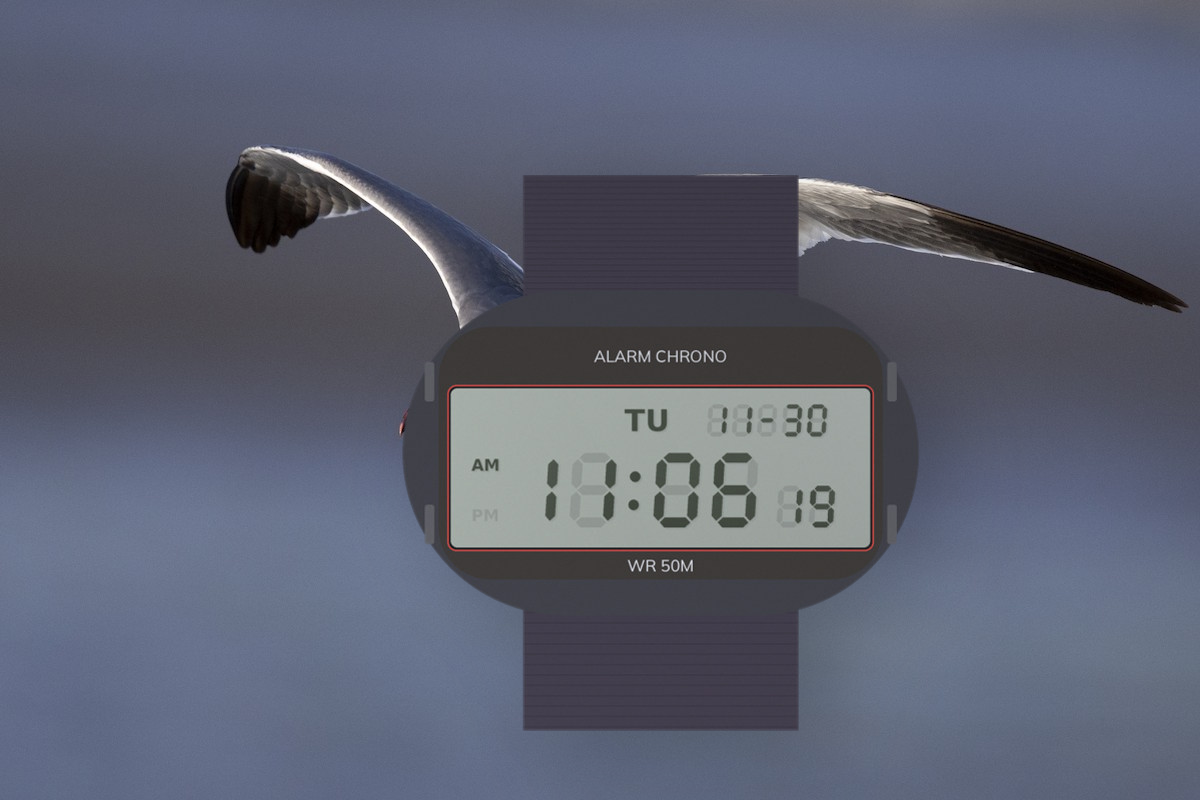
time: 11:06:19
